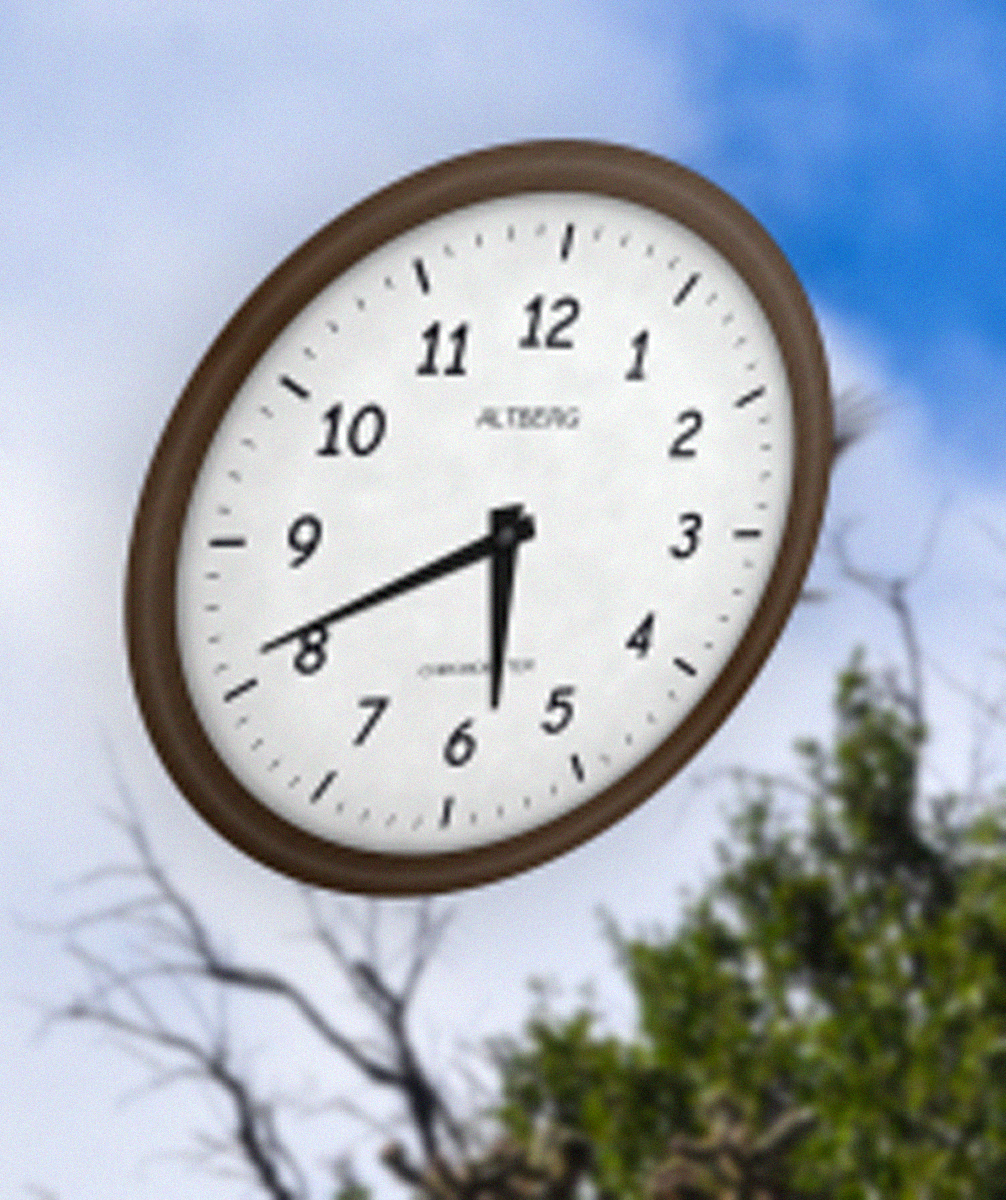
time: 5:41
